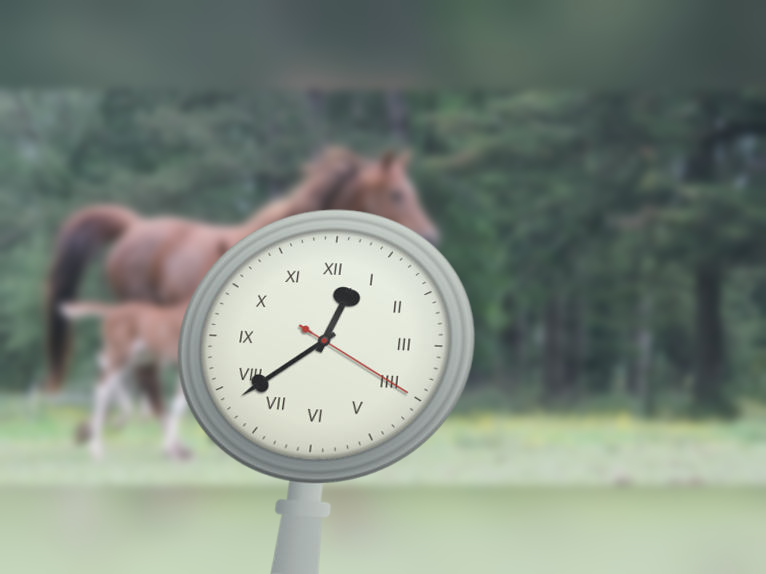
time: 12:38:20
